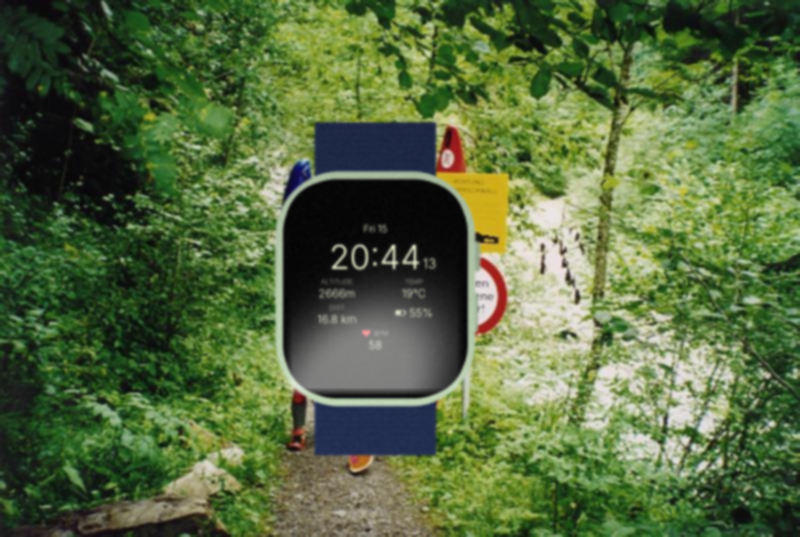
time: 20:44
